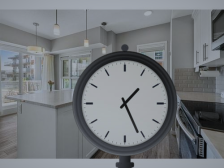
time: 1:26
